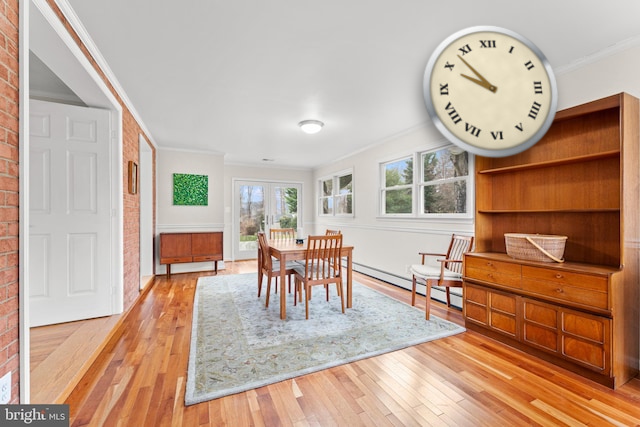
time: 9:53
